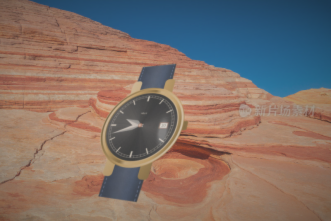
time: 9:42
